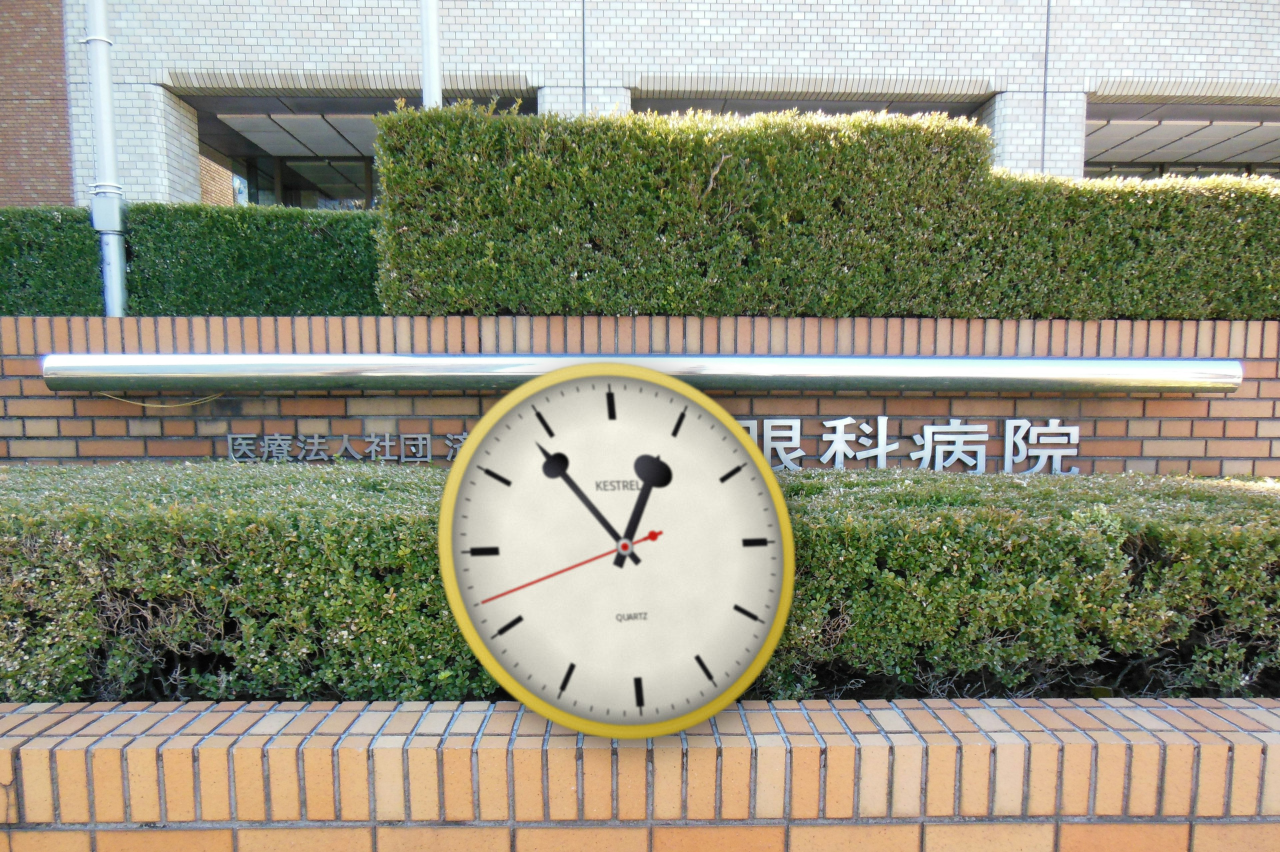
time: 12:53:42
